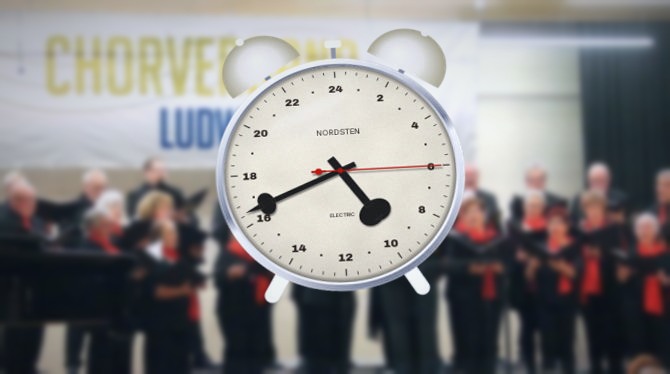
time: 9:41:15
